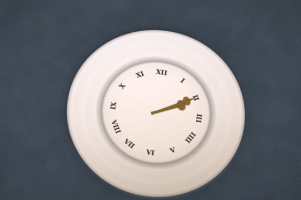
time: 2:10
